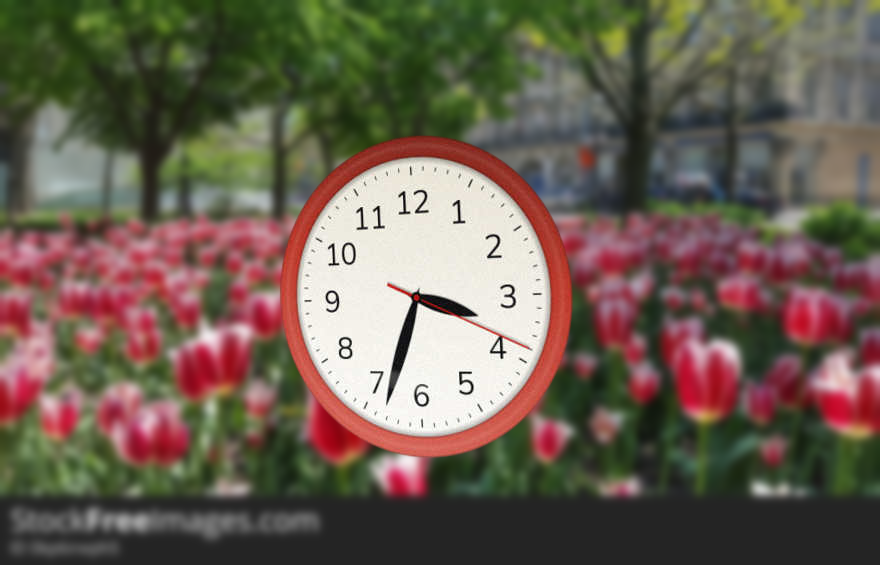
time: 3:33:19
